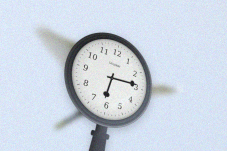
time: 6:14
